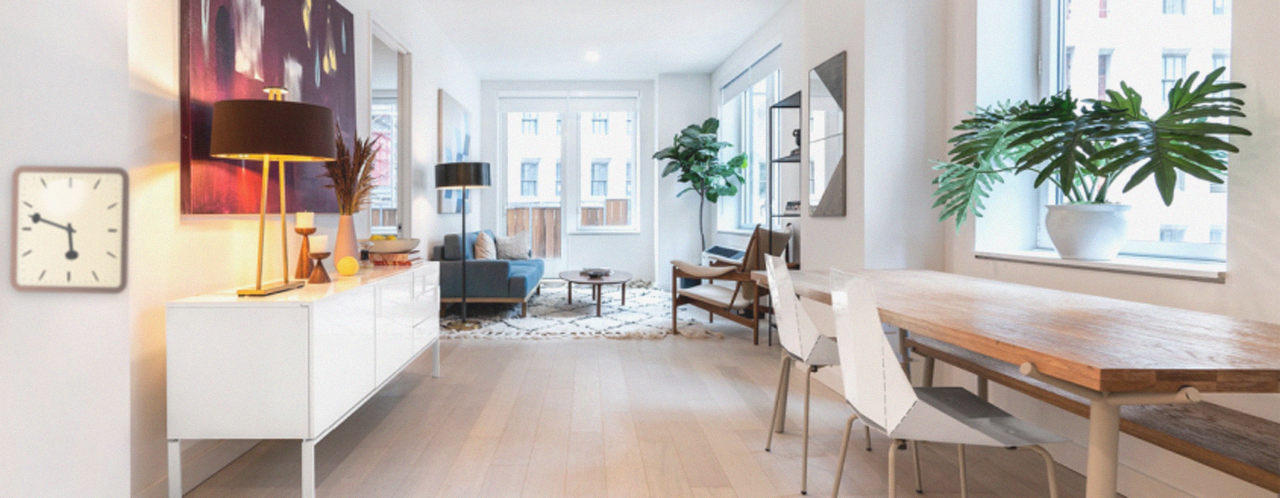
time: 5:48
